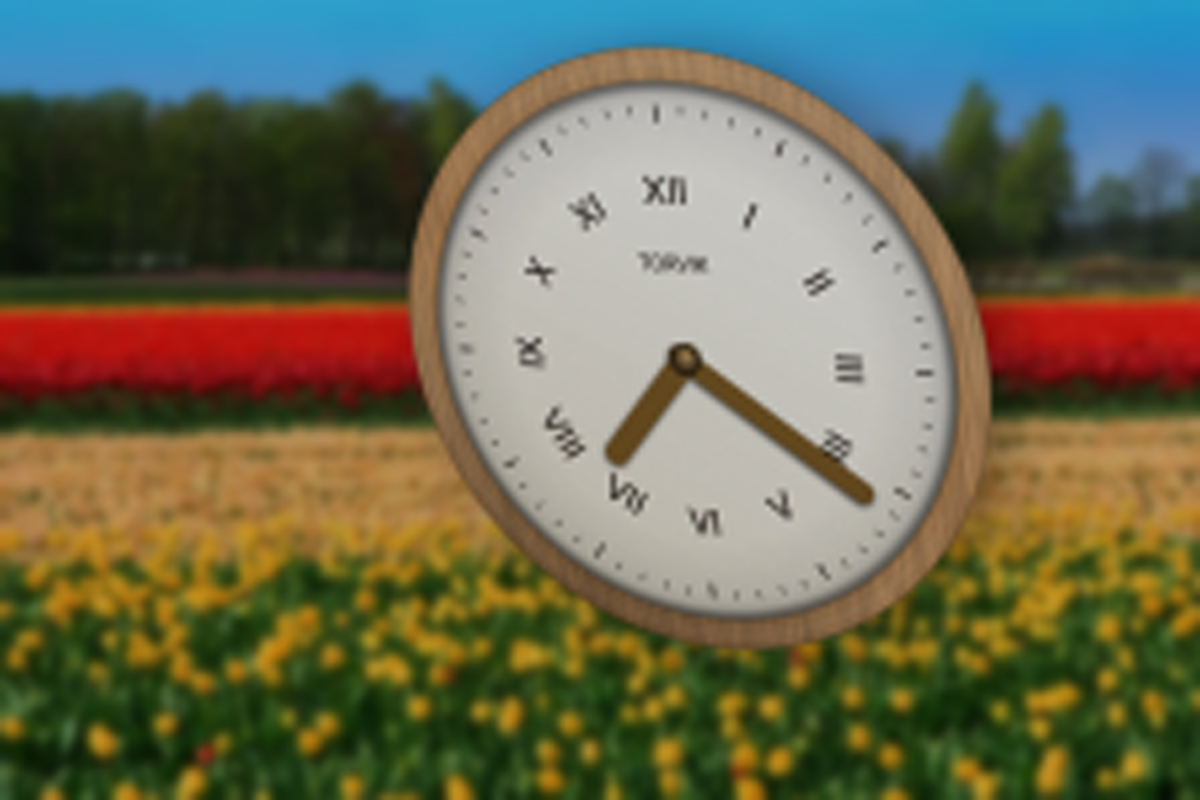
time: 7:21
